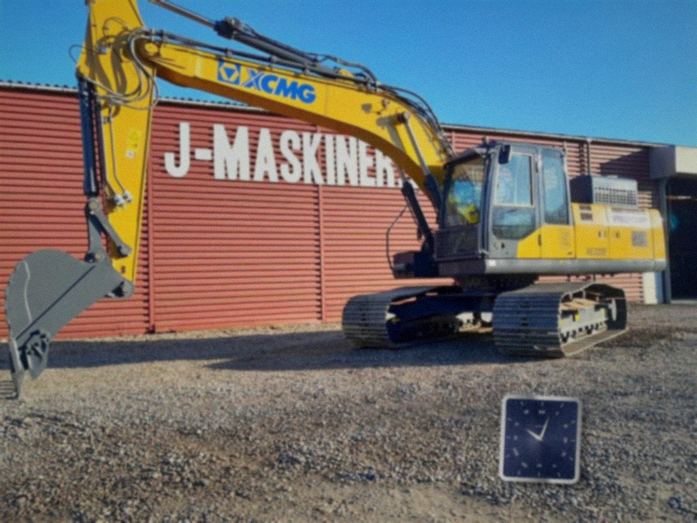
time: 10:03
